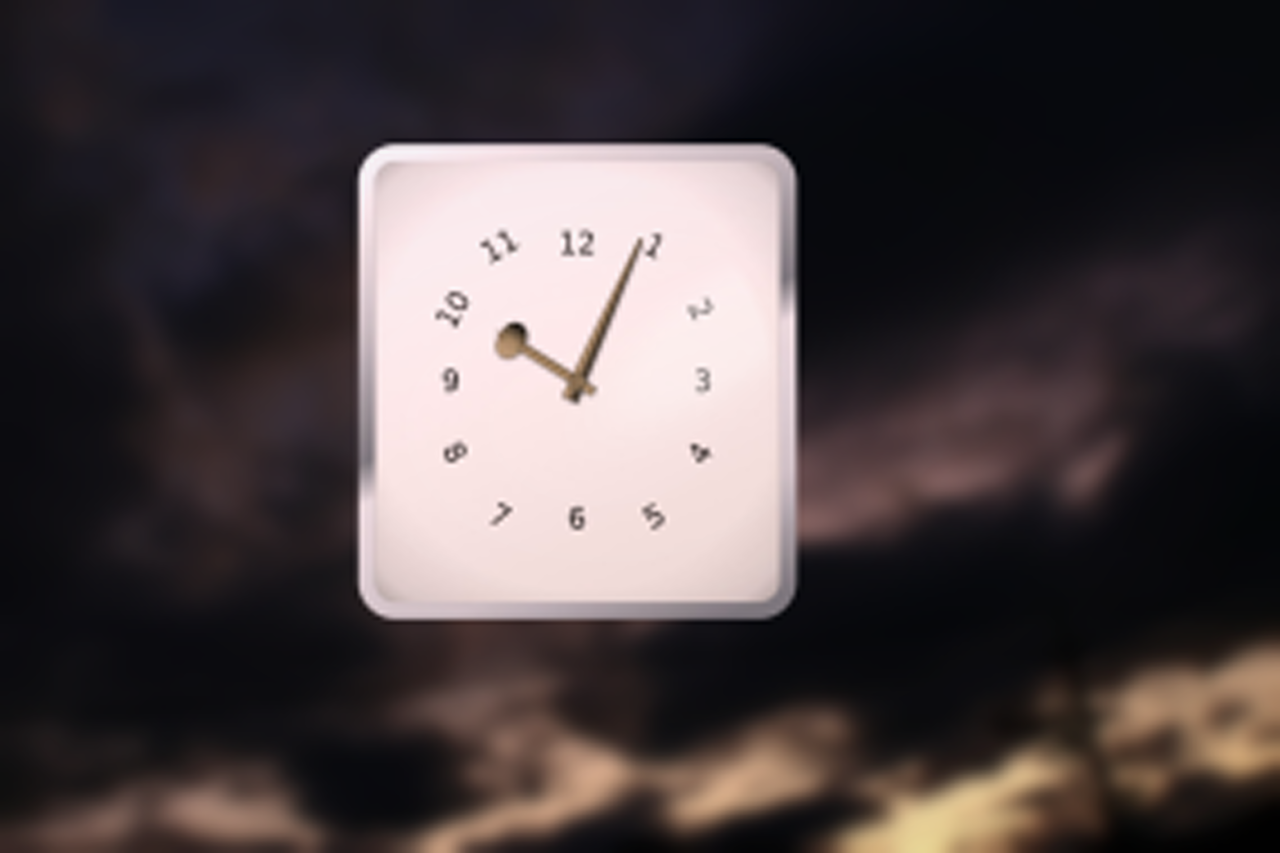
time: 10:04
